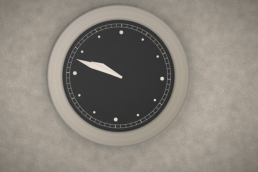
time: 9:48
